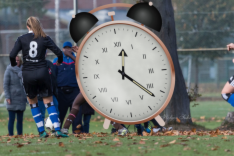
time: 12:22
